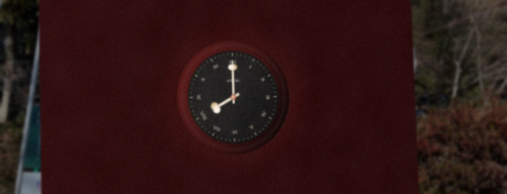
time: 8:00
